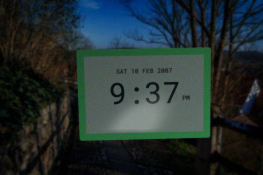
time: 9:37
